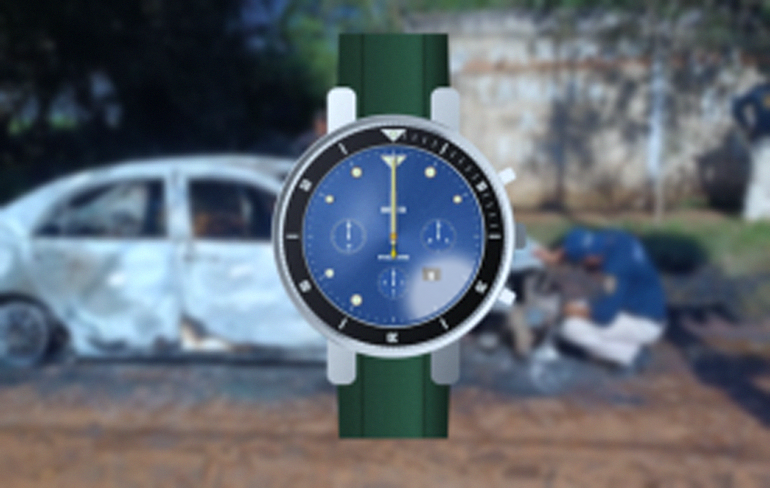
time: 12:00
